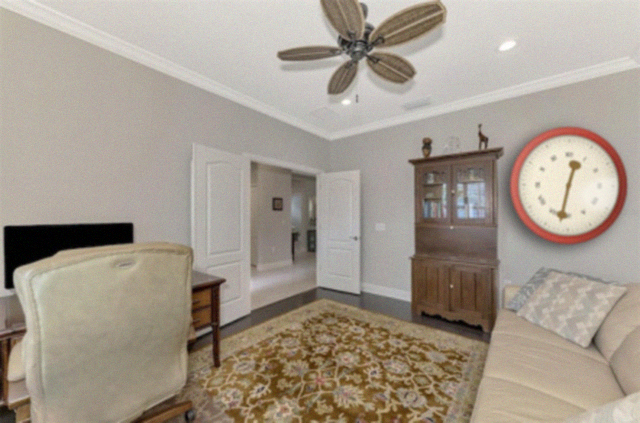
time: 12:32
